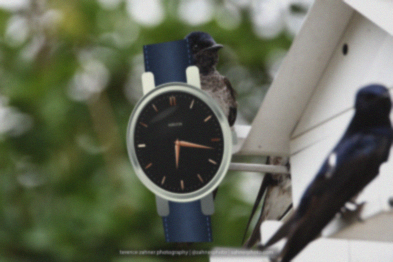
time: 6:17
